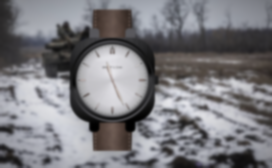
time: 11:26
